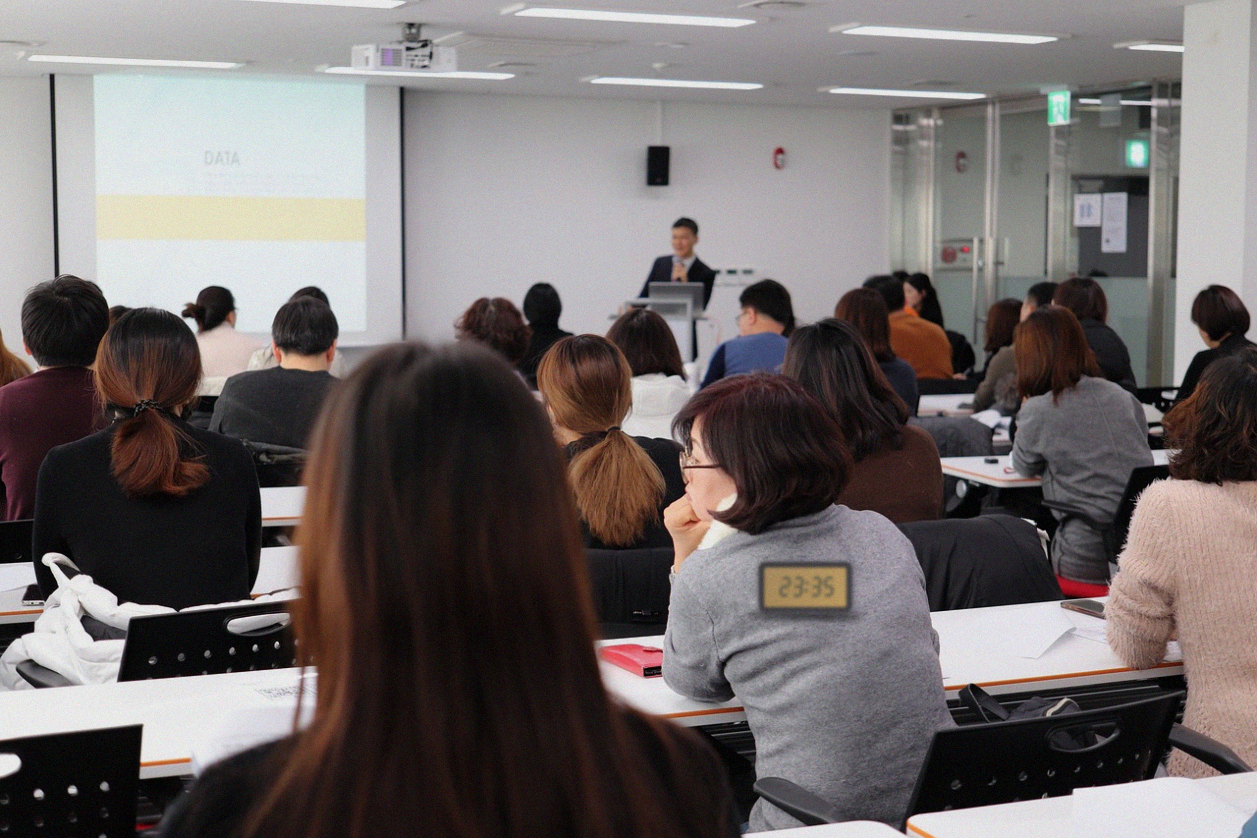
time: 23:35
